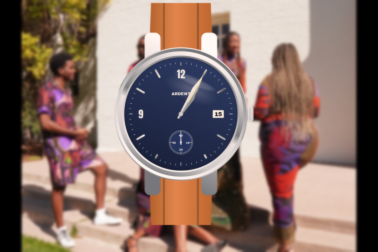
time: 1:05
